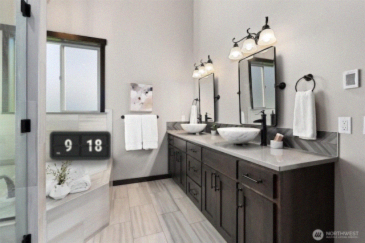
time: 9:18
